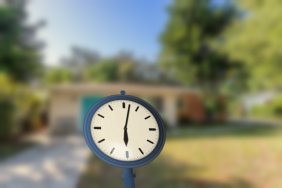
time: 6:02
